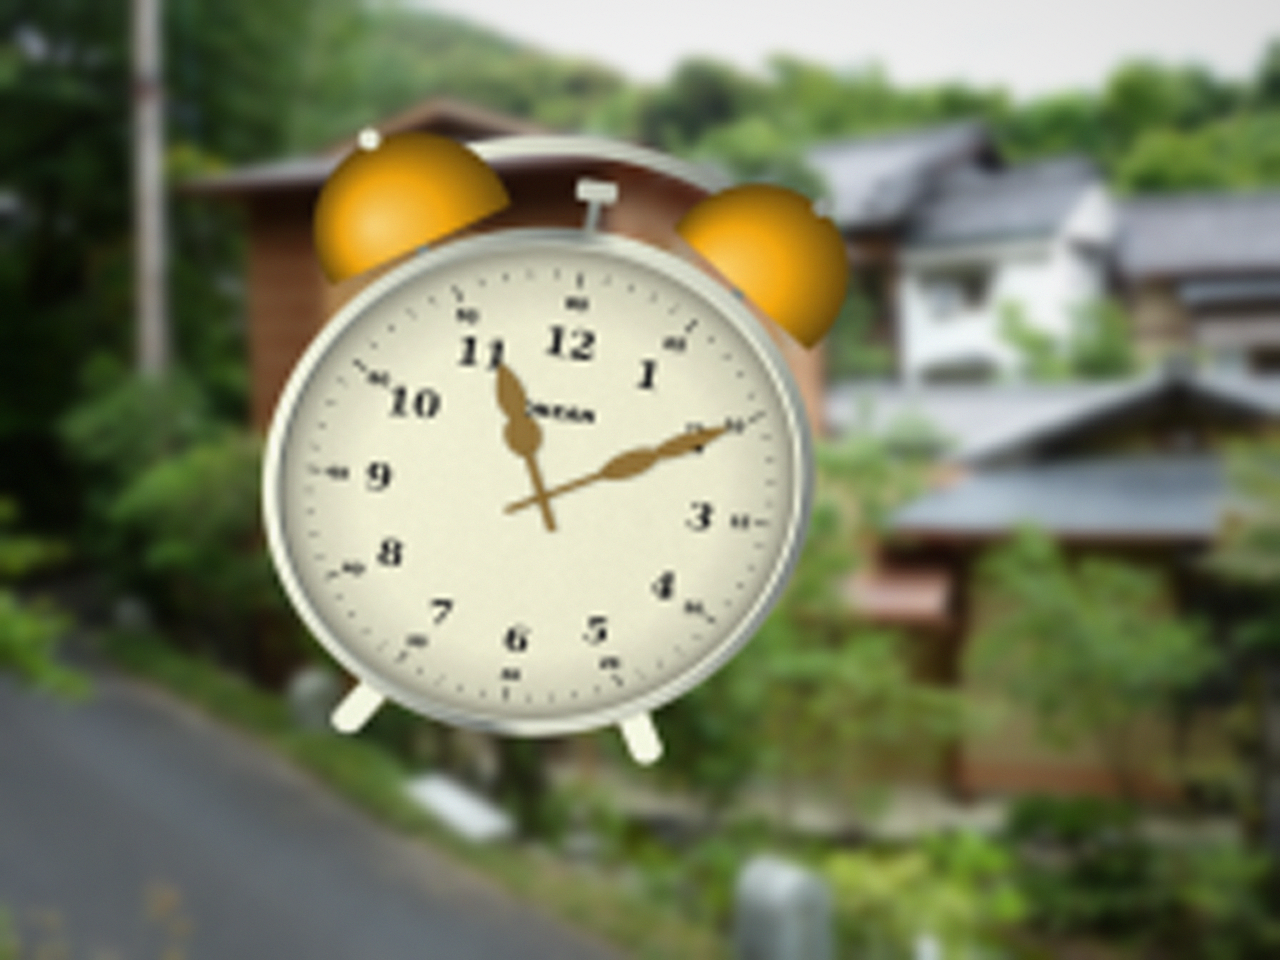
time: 11:10
